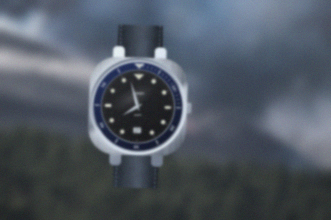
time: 7:57
